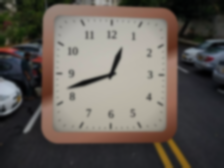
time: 12:42
